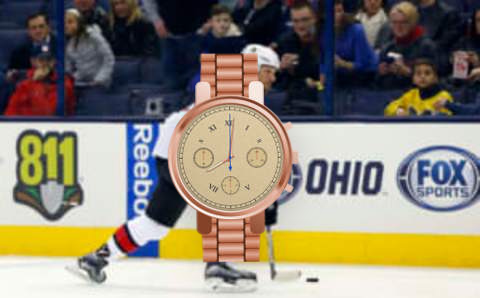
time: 8:01
